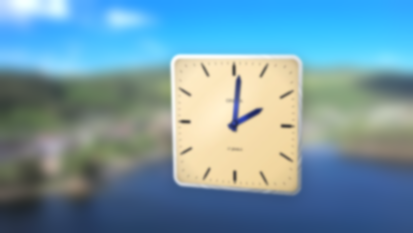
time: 2:01
